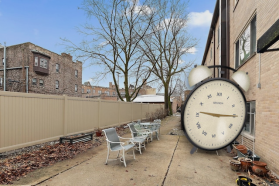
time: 9:15
